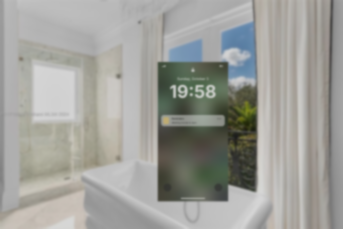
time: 19:58
